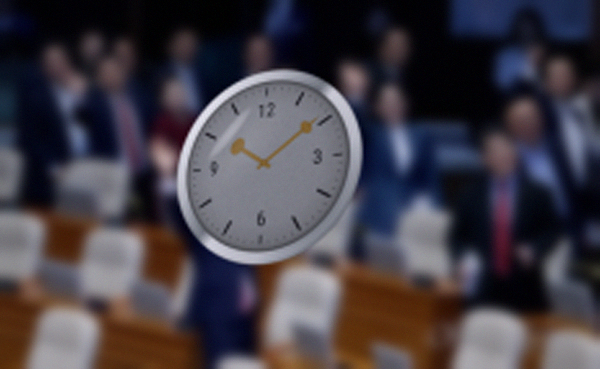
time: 10:09
